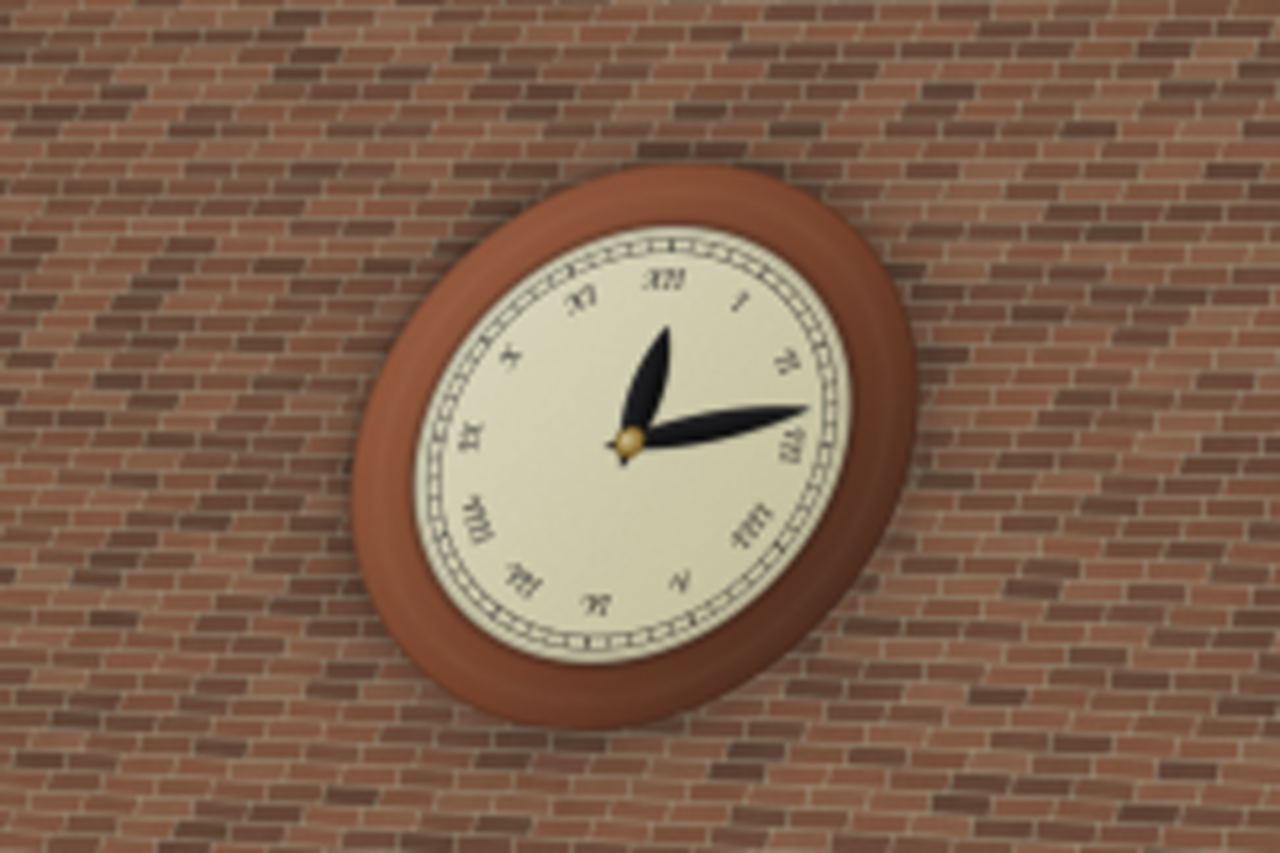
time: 12:13
